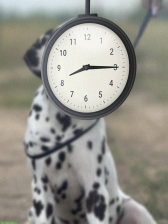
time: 8:15
